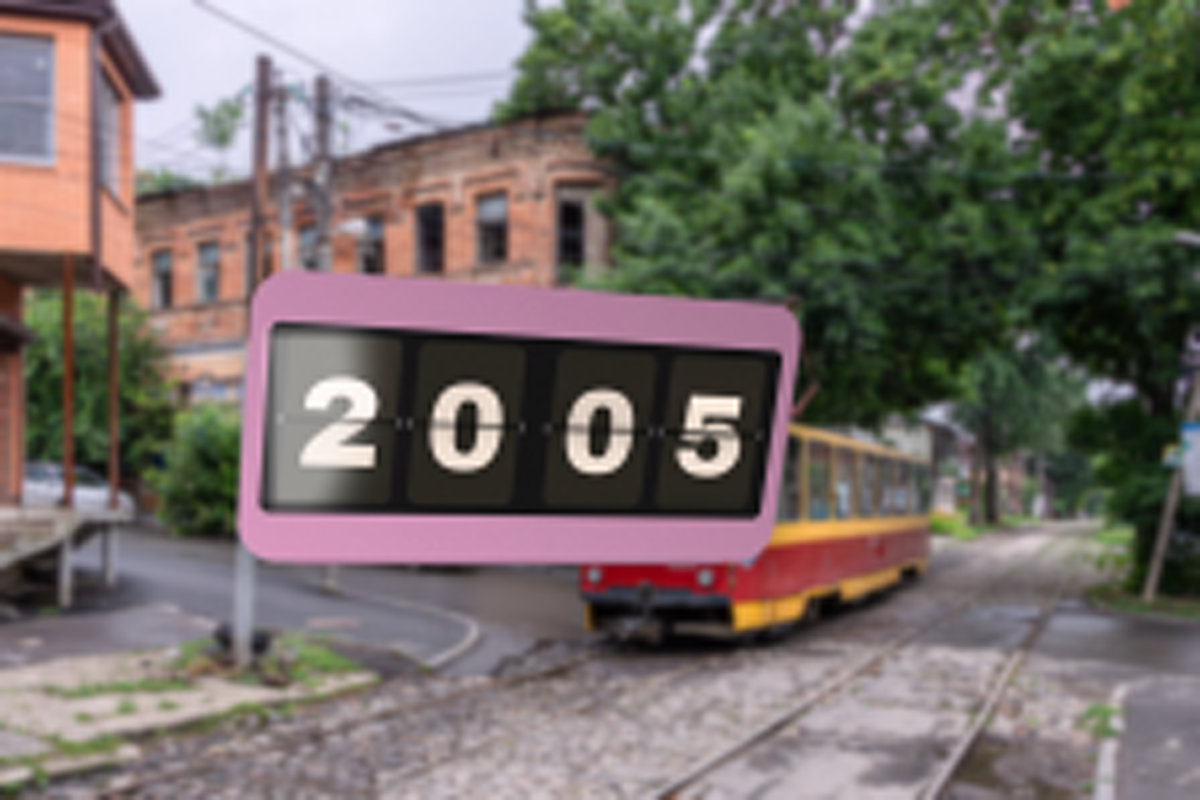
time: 20:05
